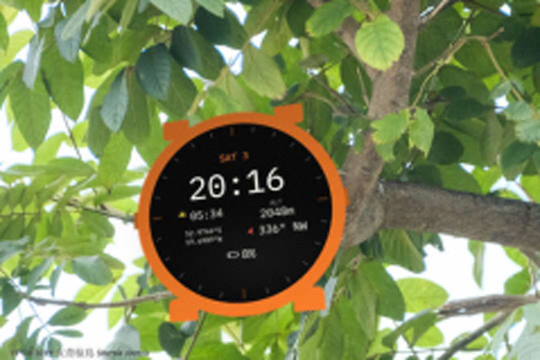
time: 20:16
